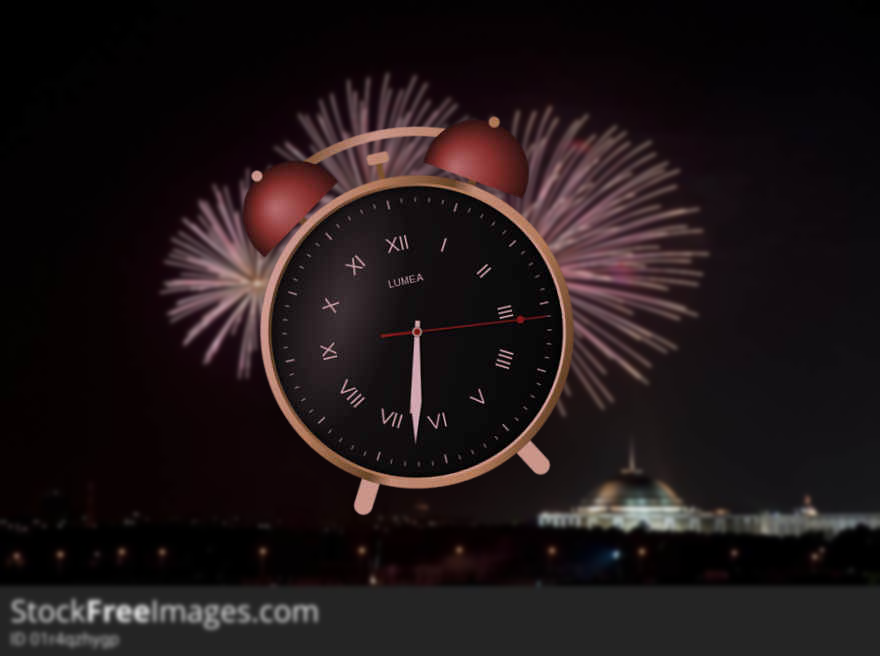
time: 6:32:16
